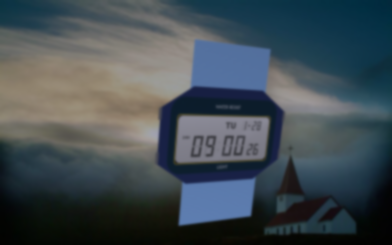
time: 9:00
